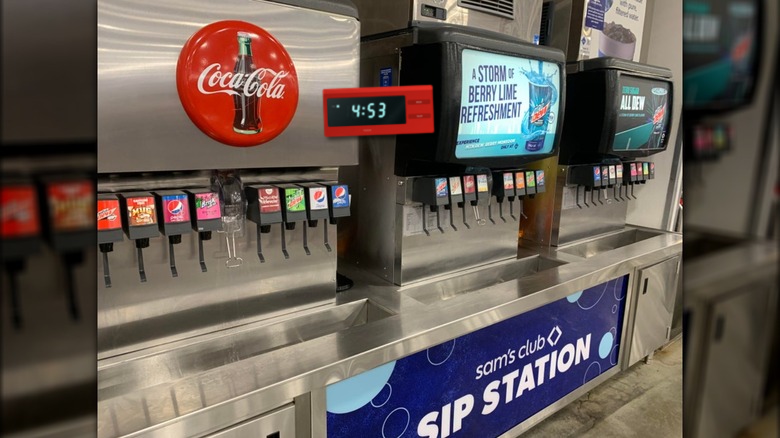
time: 4:53
